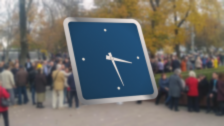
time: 3:28
